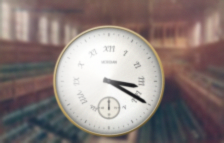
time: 3:20
